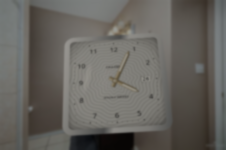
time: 4:04
